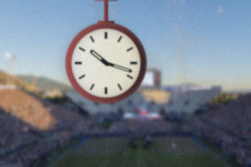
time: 10:18
